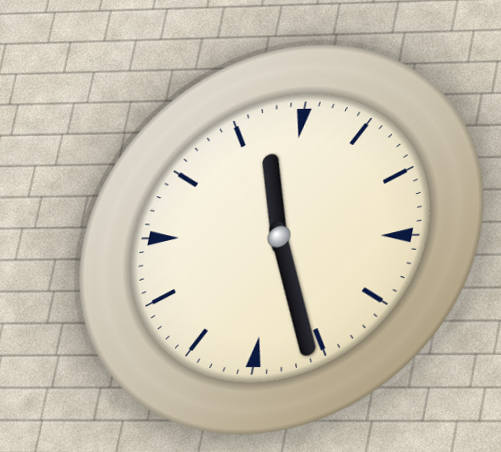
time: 11:26
